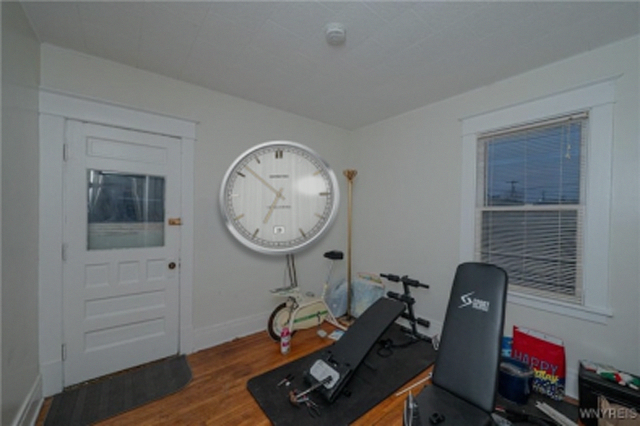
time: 6:52
